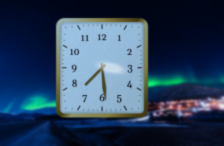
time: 7:29
